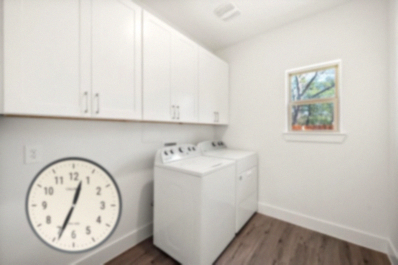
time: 12:34
